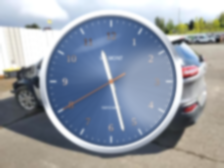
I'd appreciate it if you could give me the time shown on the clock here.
11:27:40
